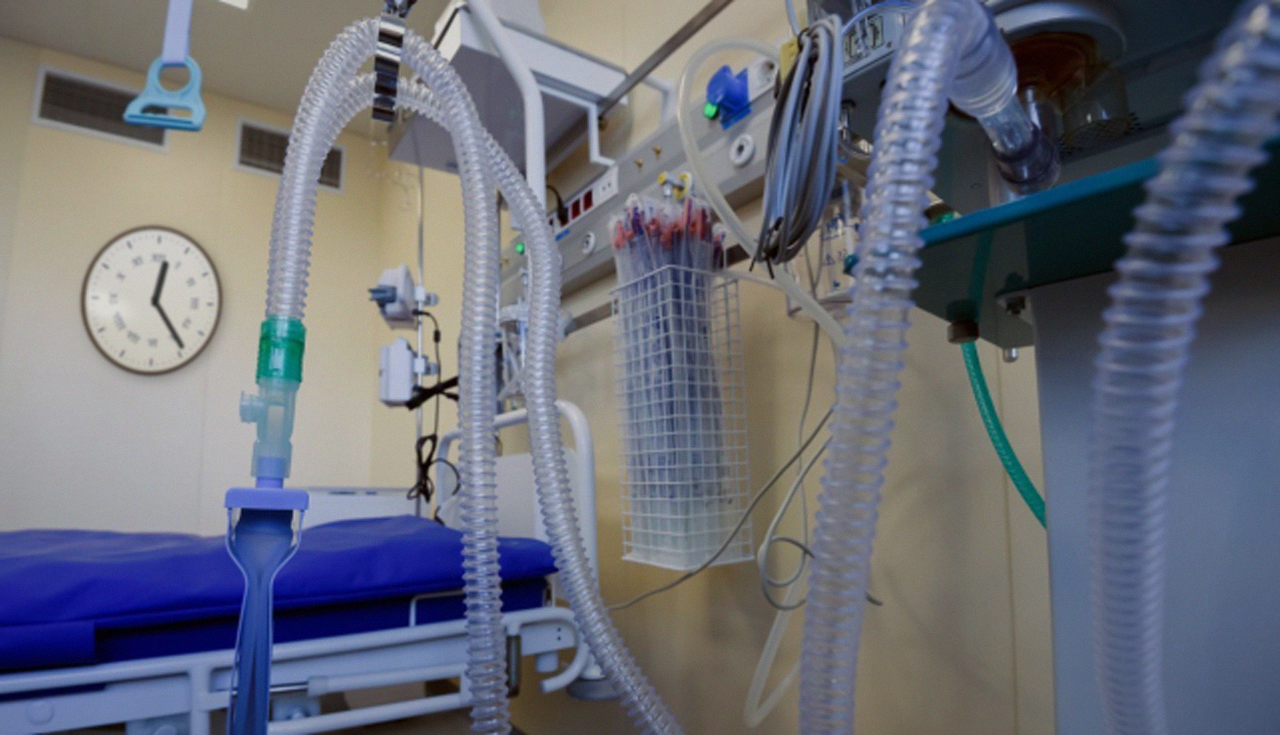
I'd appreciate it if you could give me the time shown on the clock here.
12:24
